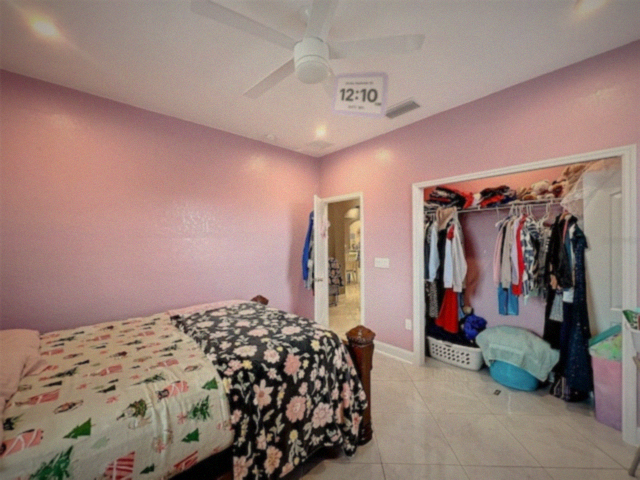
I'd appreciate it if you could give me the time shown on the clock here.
12:10
